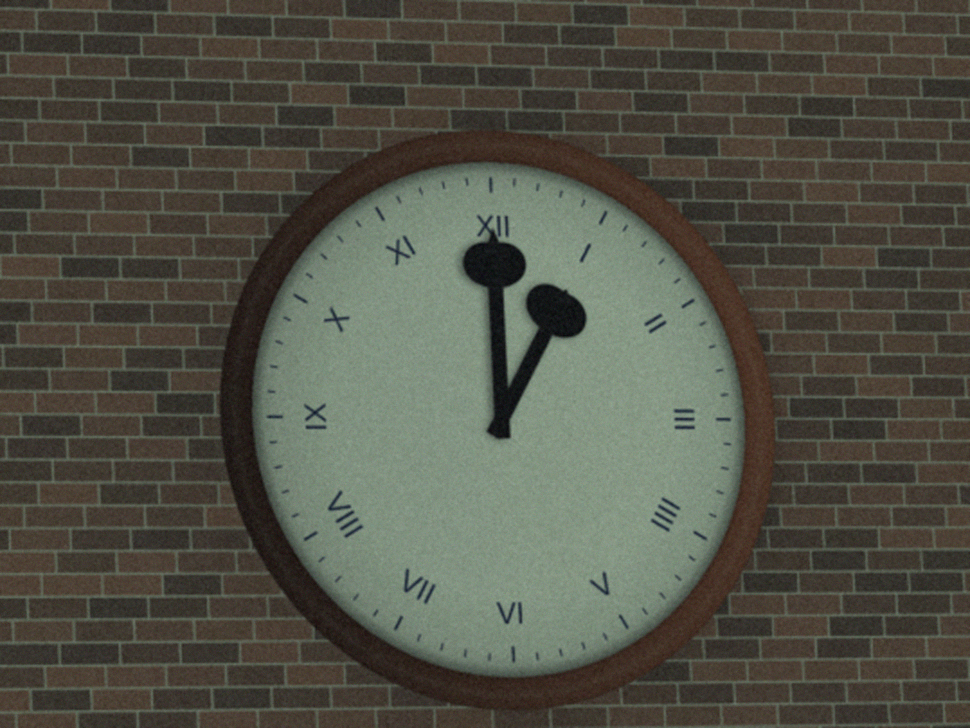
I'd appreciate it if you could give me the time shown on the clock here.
1:00
